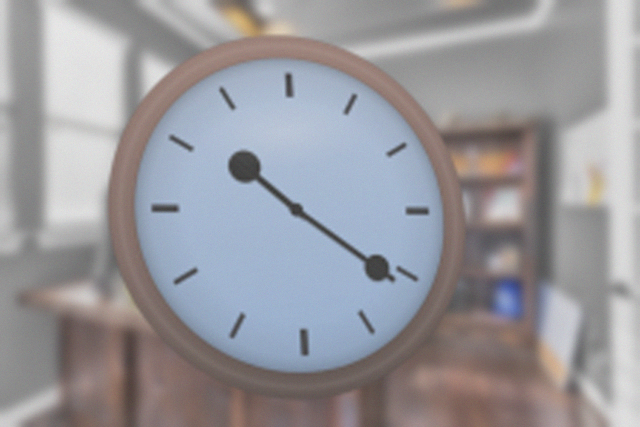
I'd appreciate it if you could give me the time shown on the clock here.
10:21
